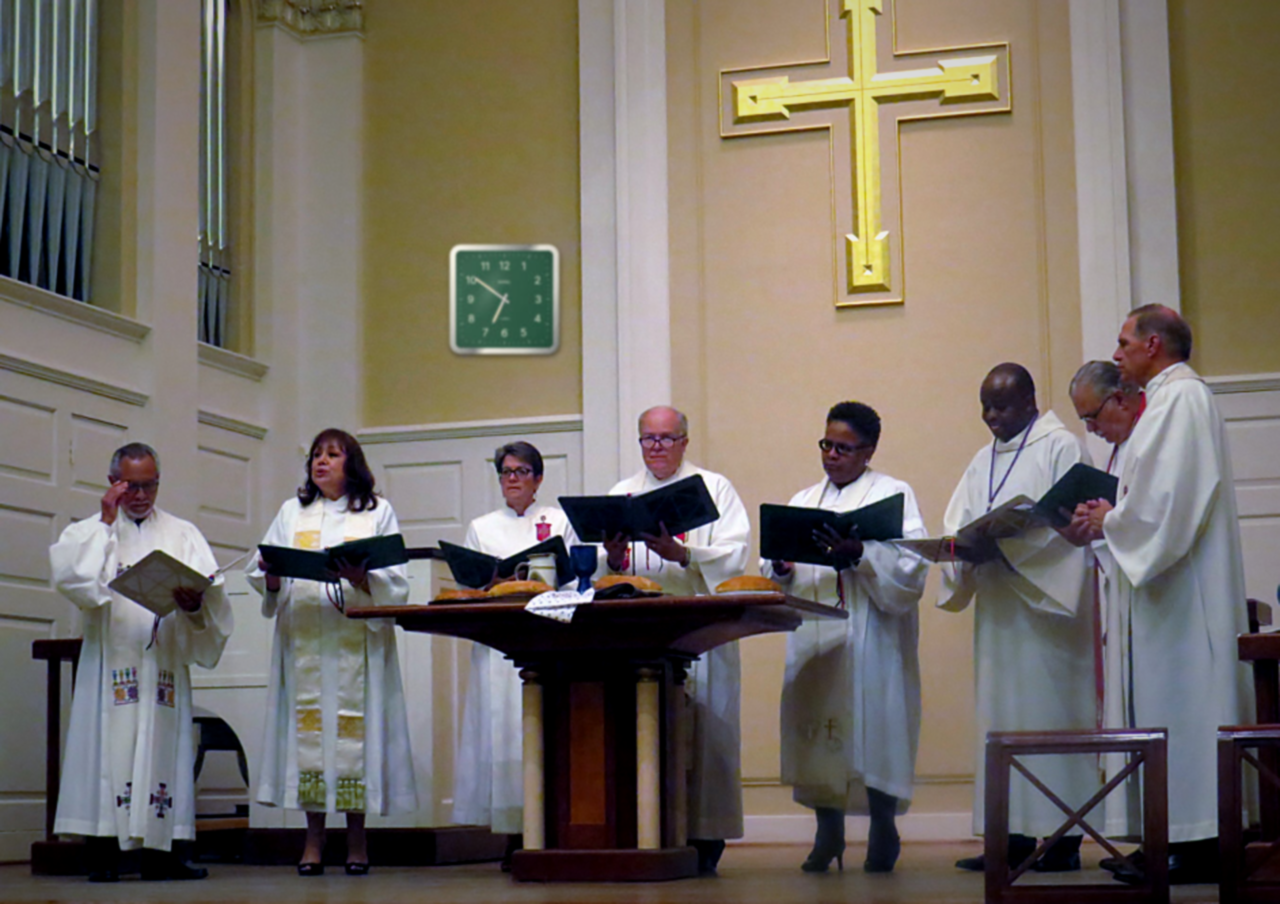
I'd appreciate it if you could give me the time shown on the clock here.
6:51
